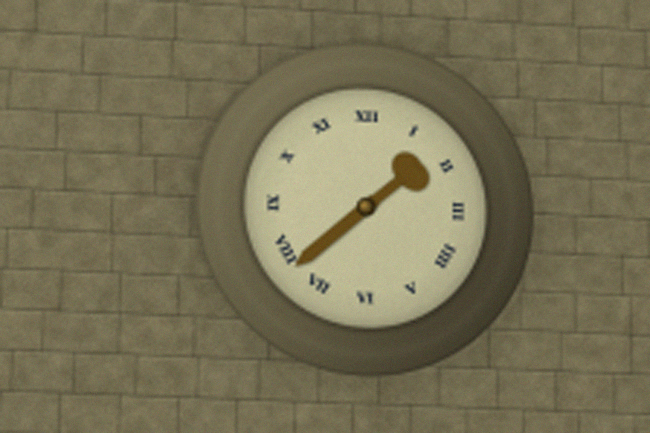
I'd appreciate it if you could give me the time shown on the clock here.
1:38
